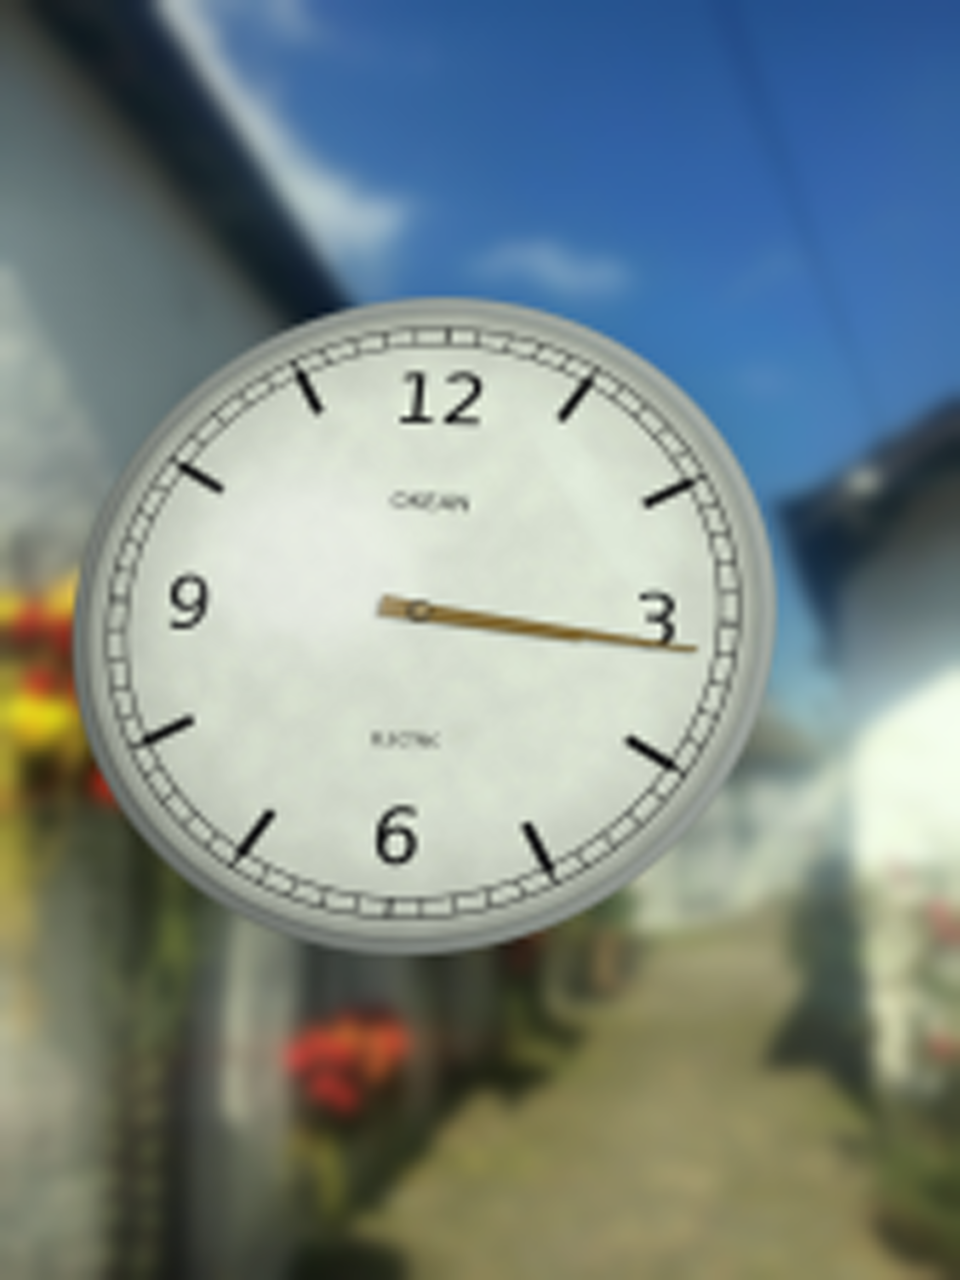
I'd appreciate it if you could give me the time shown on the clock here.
3:16
